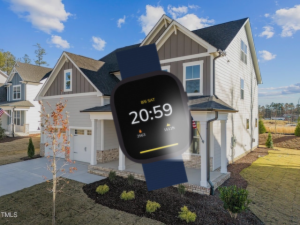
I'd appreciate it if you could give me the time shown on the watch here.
20:59
